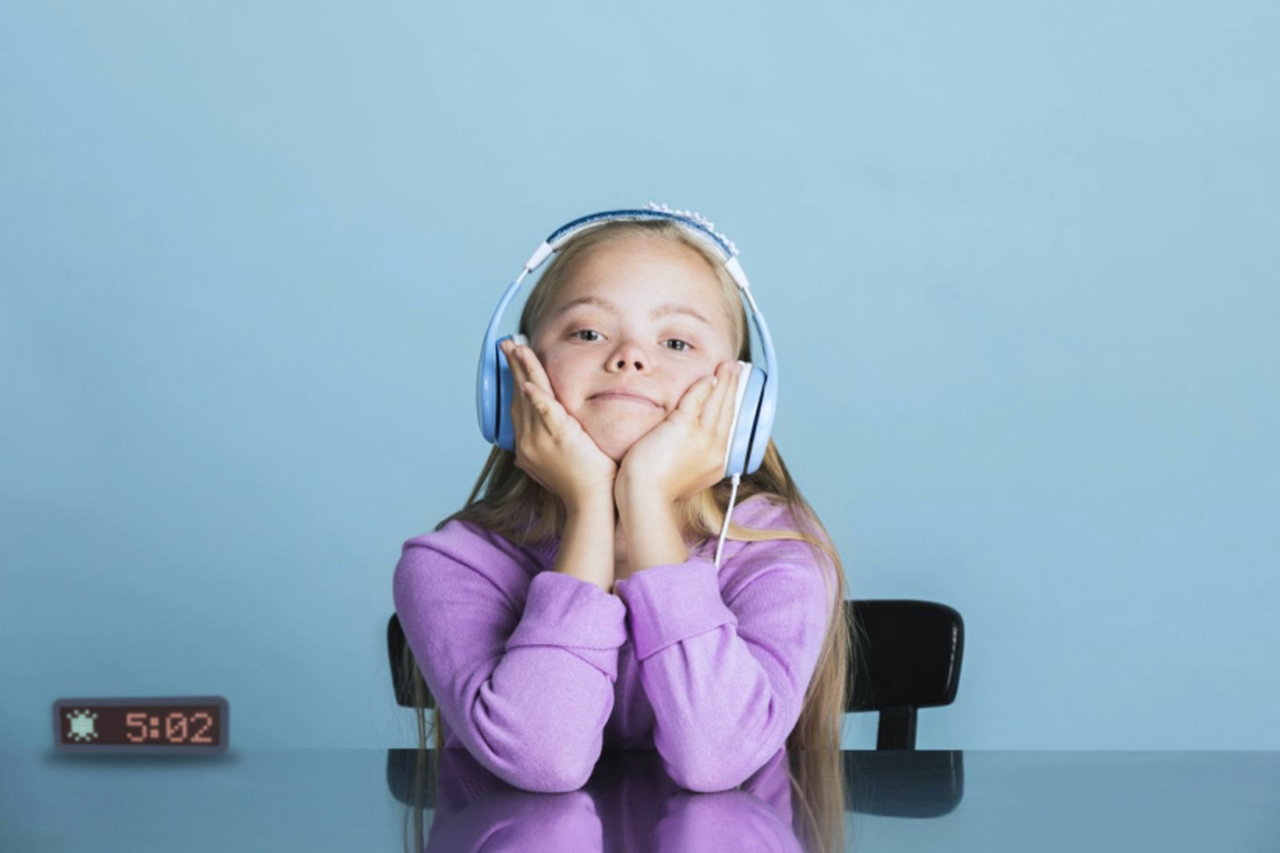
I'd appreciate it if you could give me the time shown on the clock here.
5:02
